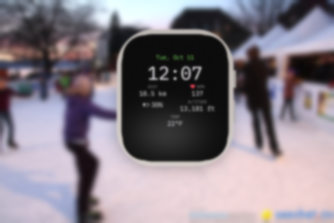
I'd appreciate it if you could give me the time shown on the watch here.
12:07
